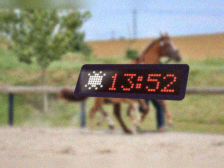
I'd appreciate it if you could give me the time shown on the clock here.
13:52
